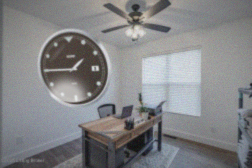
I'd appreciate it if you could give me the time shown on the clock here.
1:45
